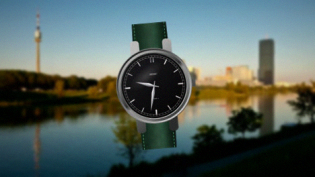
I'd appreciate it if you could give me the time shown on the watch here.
9:32
